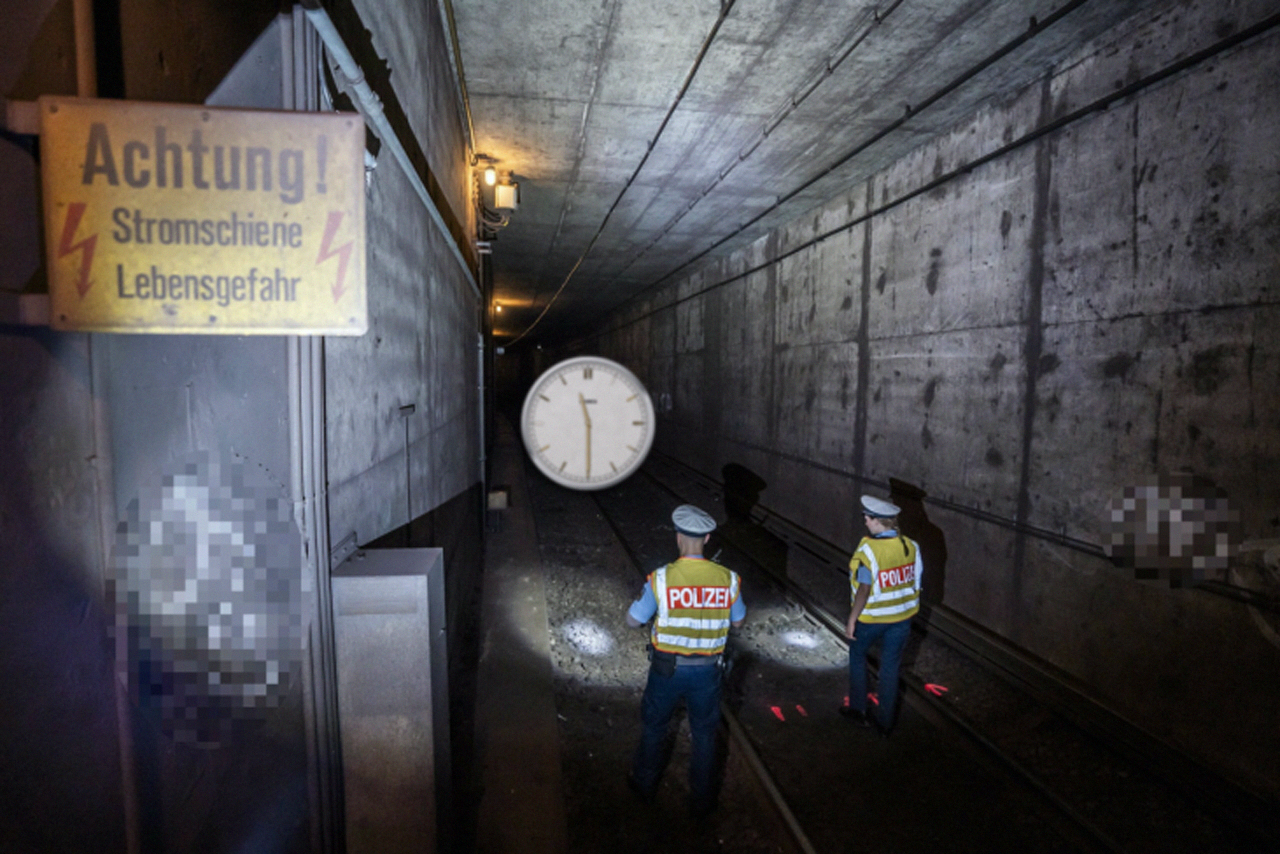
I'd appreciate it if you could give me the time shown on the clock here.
11:30
